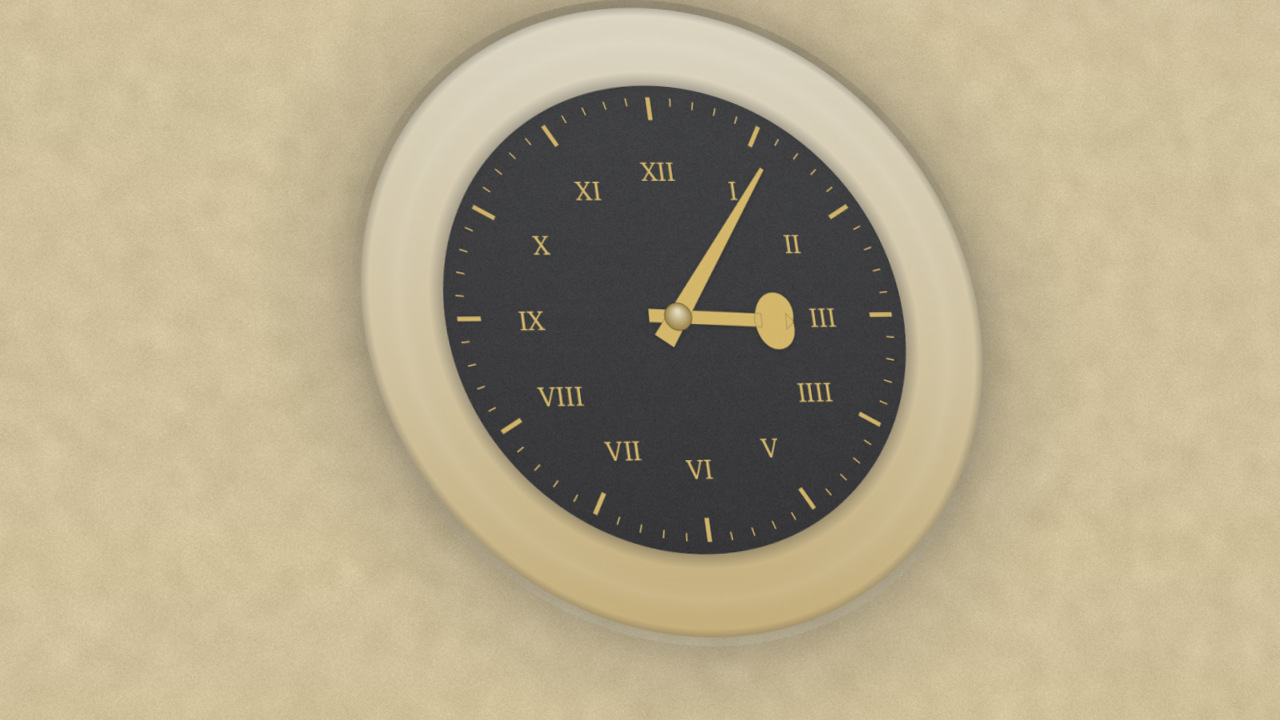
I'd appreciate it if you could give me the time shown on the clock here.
3:06
